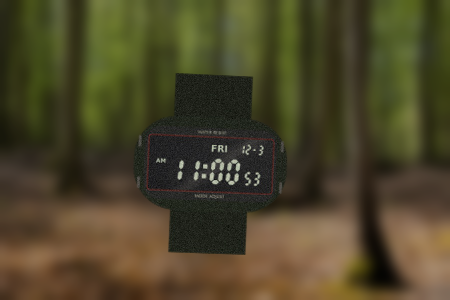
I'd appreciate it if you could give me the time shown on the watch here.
11:00:53
